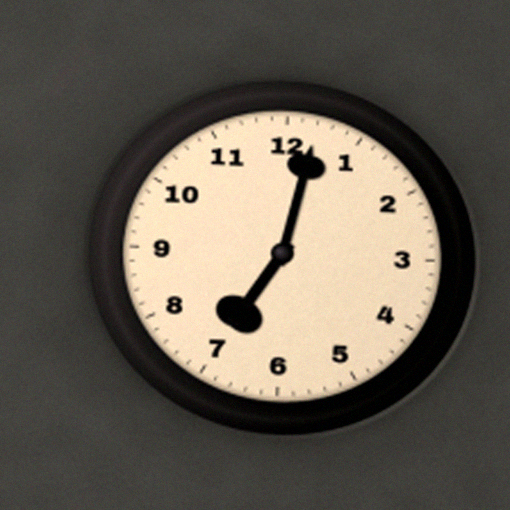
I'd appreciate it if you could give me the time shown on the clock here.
7:02
